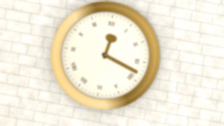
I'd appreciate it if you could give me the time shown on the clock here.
12:18
